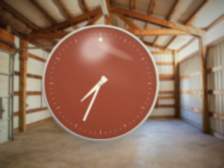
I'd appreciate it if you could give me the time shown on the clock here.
7:34
